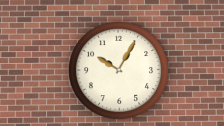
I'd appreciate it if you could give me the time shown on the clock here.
10:05
